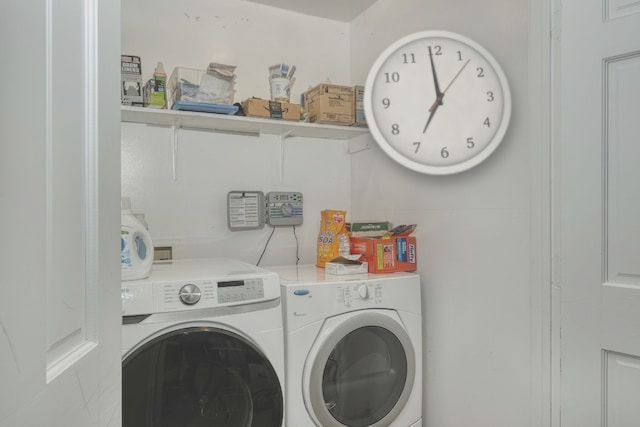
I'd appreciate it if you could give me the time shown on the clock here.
6:59:07
